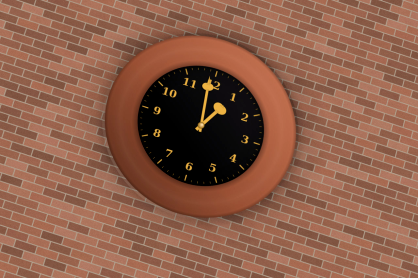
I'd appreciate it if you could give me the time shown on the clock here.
12:59
